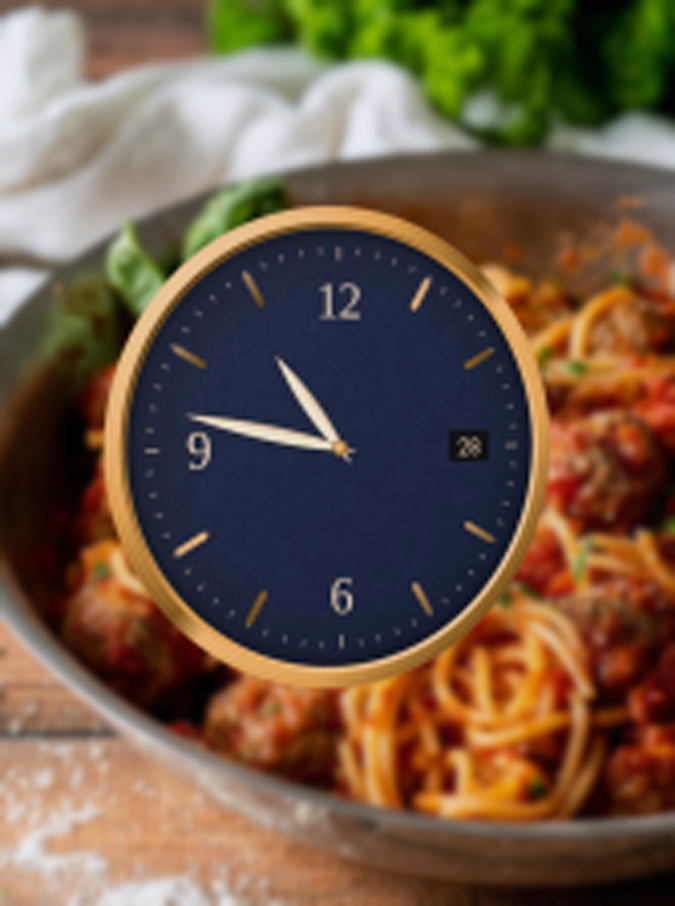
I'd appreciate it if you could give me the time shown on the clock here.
10:47
